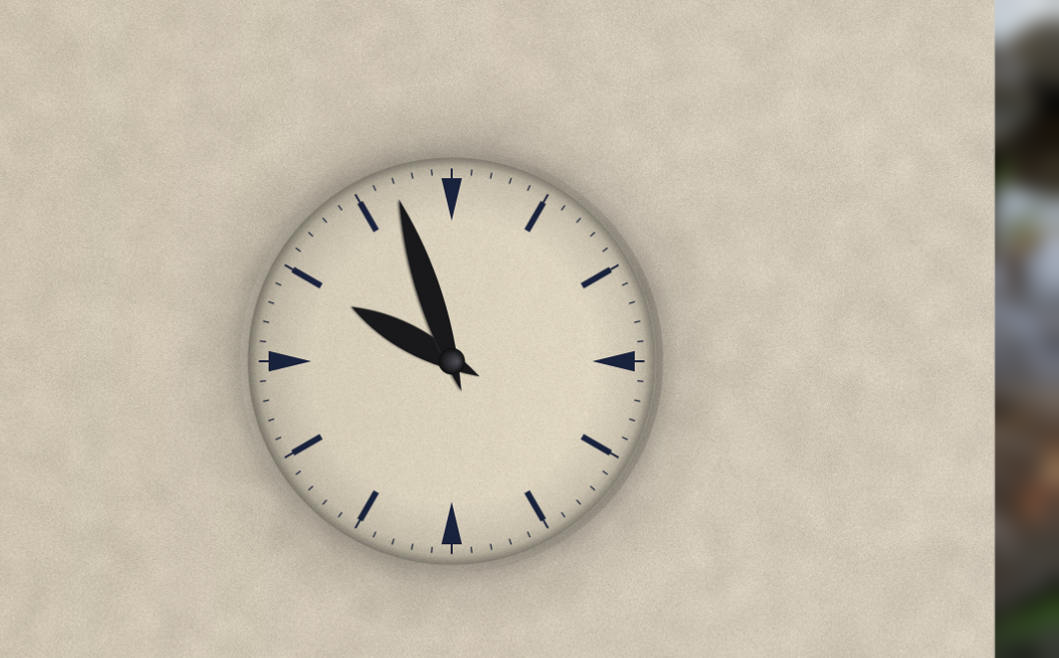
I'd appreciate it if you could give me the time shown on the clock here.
9:57
